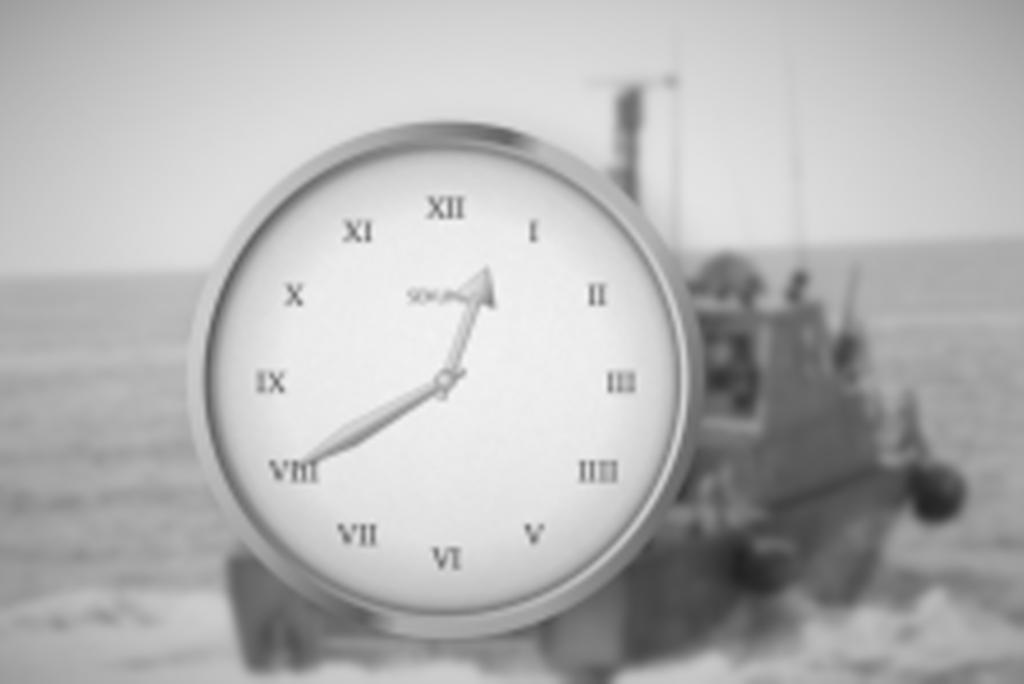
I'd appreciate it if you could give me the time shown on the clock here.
12:40
